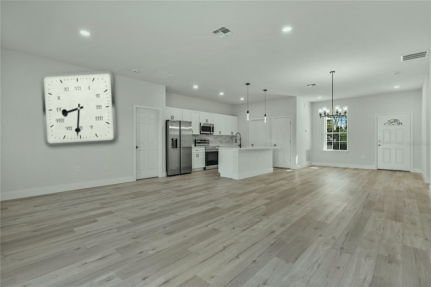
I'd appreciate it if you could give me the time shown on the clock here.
8:31
